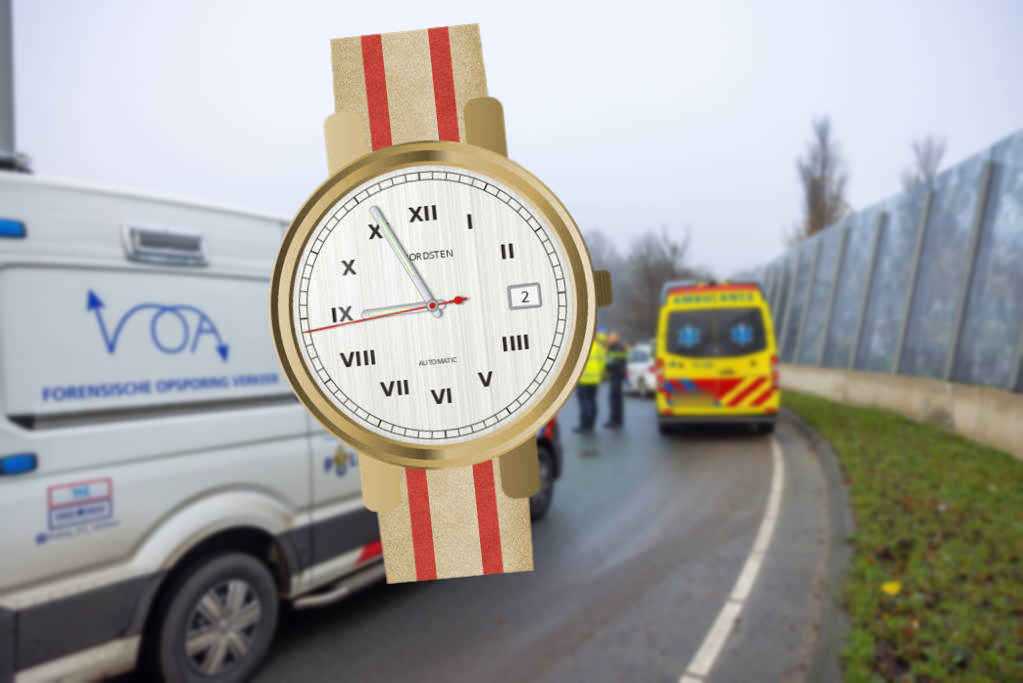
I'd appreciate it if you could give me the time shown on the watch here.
8:55:44
